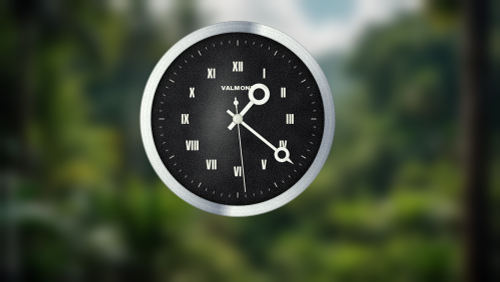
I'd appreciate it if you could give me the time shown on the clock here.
1:21:29
